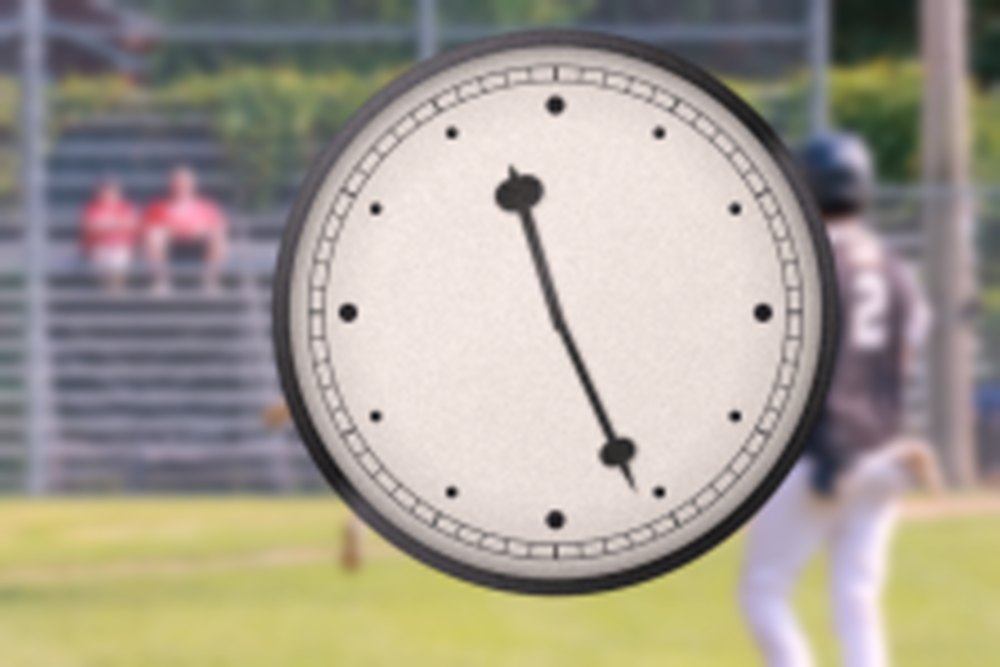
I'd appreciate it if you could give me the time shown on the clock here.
11:26
